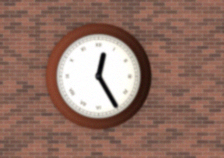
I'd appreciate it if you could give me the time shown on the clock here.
12:25
